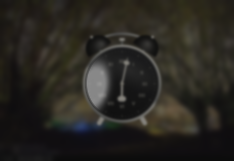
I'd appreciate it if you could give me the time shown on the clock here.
6:02
